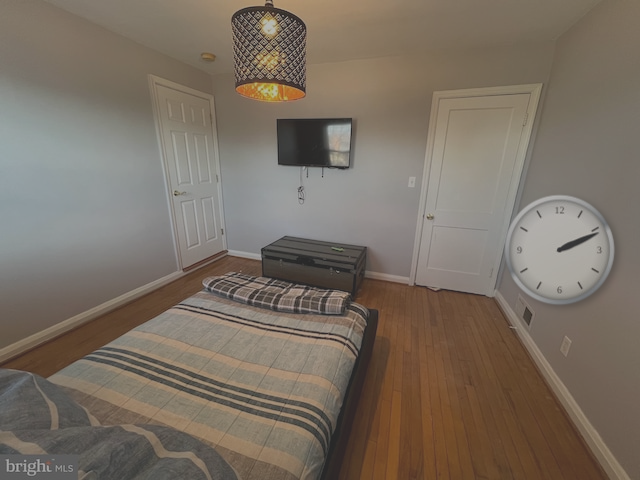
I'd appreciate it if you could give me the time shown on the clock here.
2:11
